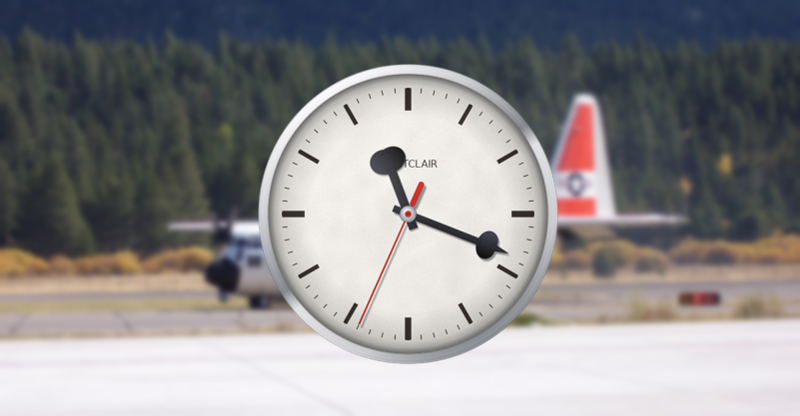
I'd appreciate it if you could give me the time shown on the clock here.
11:18:34
